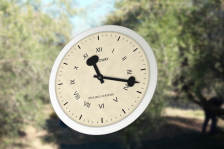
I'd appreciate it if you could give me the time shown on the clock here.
11:18
